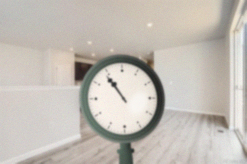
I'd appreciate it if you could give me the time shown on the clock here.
10:54
